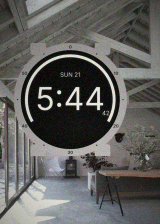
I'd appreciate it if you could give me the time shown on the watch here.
5:44
